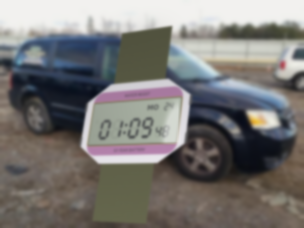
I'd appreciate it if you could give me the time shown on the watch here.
1:09
